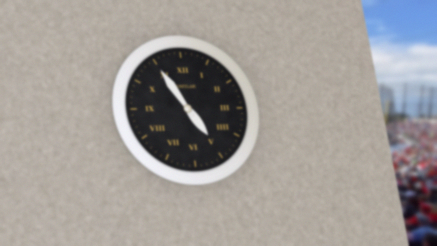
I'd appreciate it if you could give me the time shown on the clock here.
4:55
